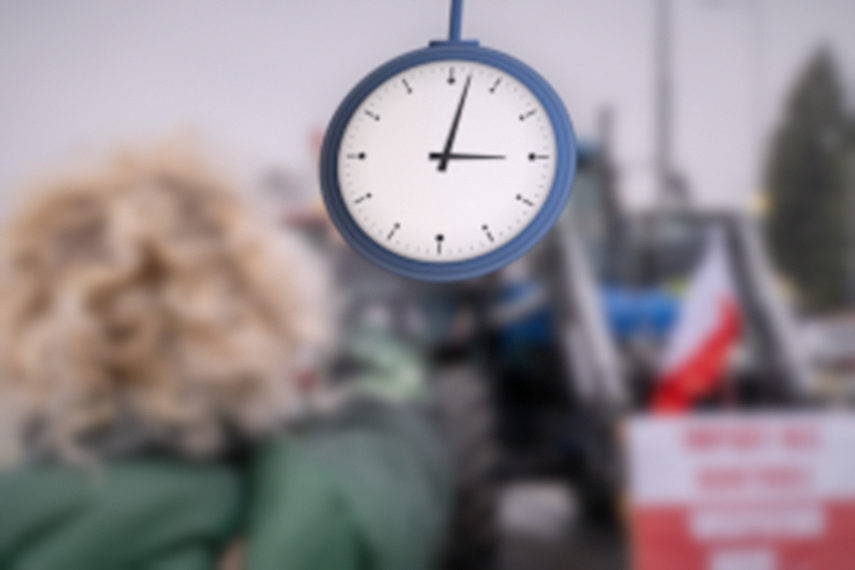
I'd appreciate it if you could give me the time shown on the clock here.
3:02
